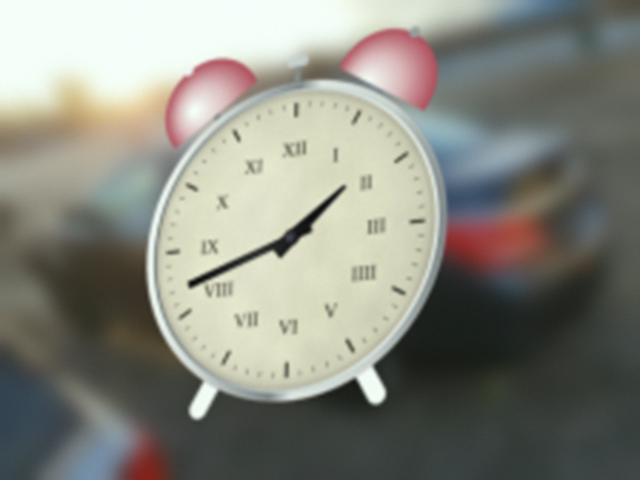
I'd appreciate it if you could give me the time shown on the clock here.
1:42
